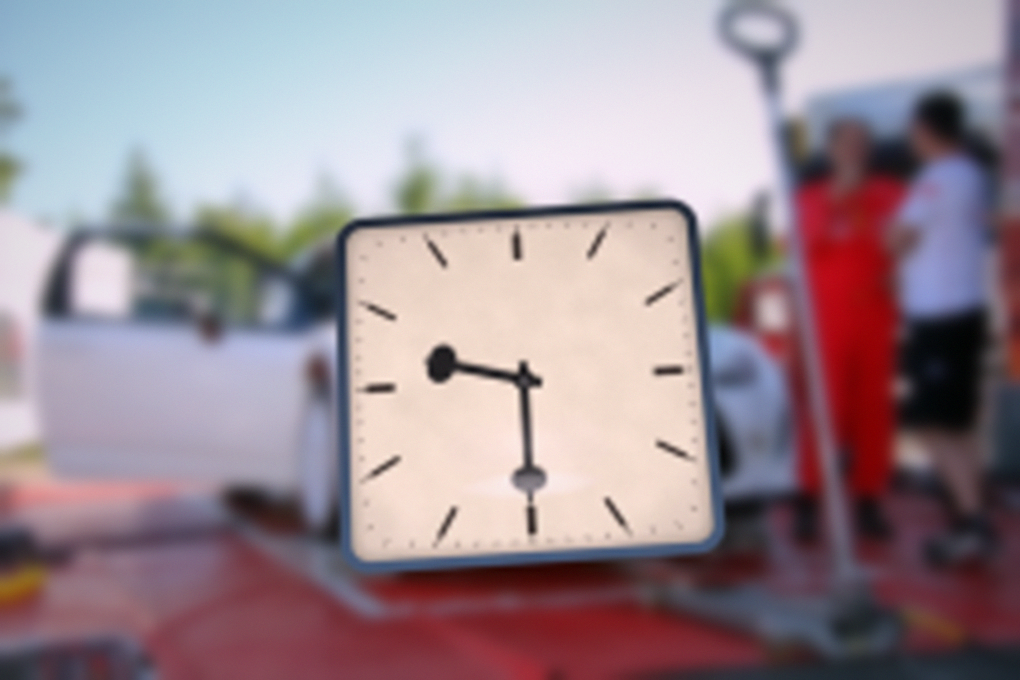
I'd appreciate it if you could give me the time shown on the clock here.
9:30
